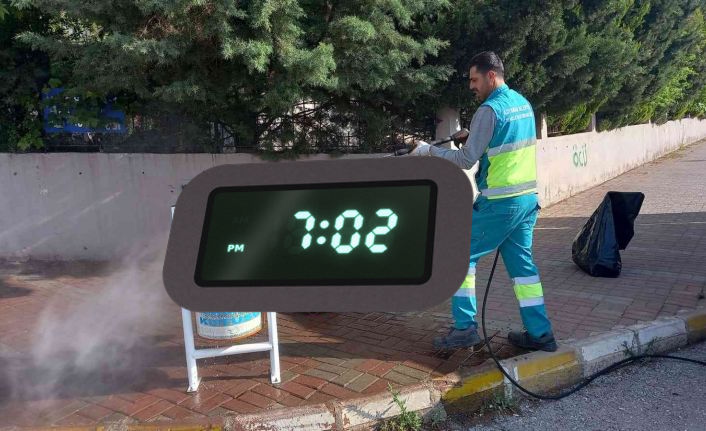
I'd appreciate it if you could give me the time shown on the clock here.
7:02
